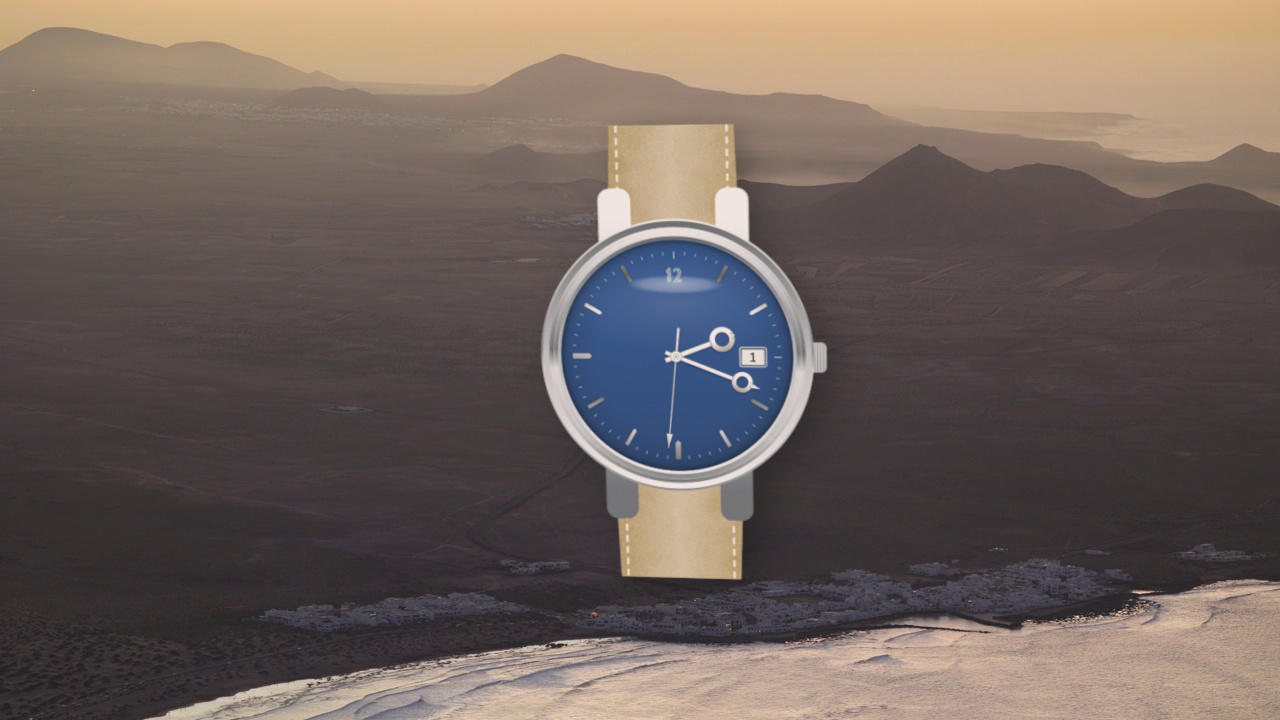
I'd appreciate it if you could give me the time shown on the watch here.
2:18:31
